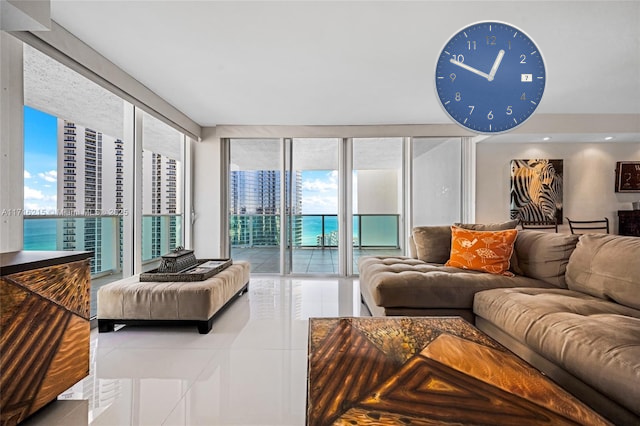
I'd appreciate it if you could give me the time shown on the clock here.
12:49
